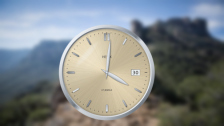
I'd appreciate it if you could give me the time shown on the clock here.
4:01
